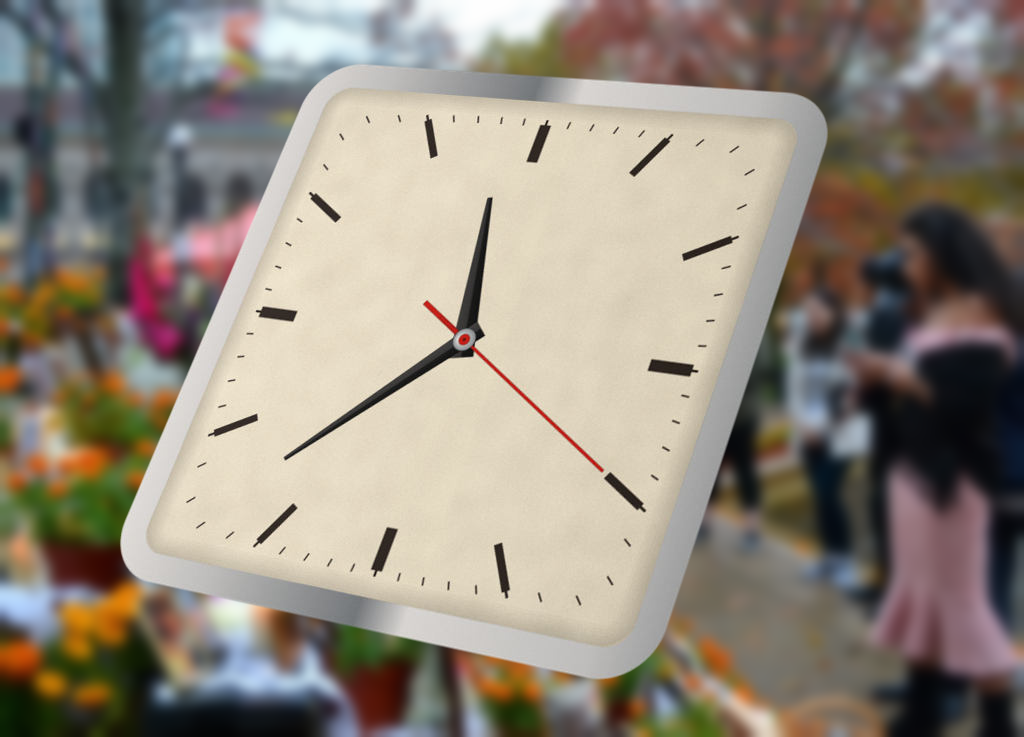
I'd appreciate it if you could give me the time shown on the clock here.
11:37:20
